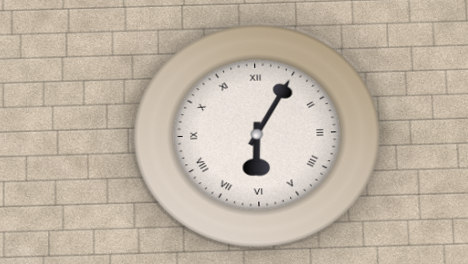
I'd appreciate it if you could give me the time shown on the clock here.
6:05
